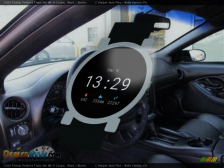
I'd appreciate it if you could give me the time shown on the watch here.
13:29
